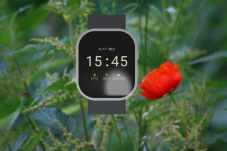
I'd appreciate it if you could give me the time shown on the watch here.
15:45
